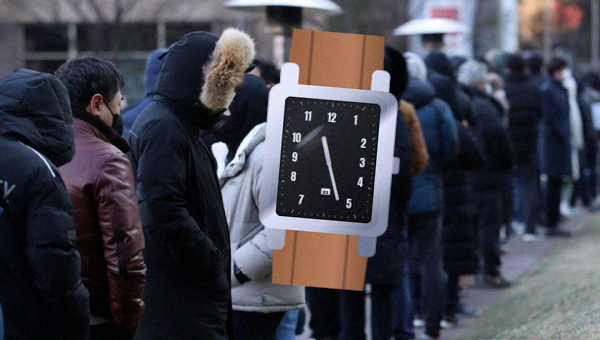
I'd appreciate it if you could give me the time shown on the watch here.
11:27
